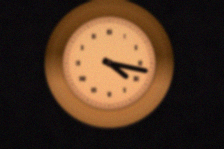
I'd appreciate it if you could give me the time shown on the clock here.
4:17
